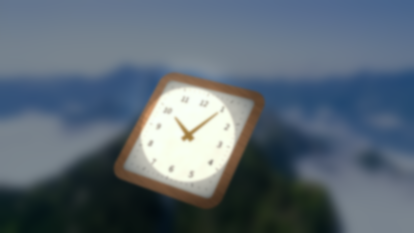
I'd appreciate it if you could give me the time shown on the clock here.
10:05
